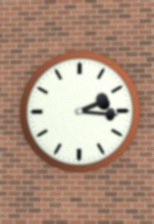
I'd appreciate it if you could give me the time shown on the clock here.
2:16
